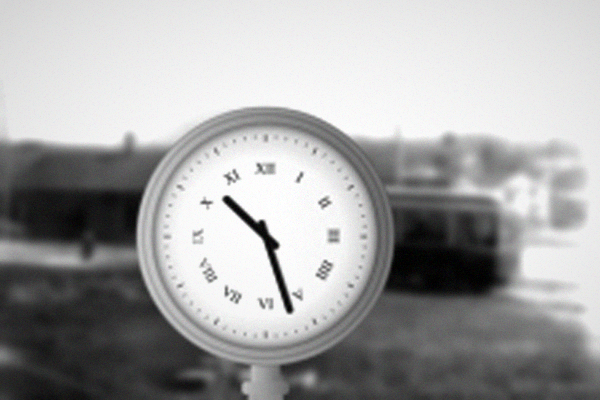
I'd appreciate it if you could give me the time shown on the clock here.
10:27
